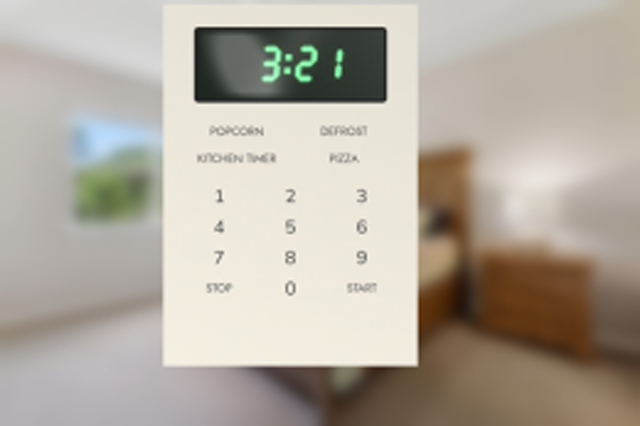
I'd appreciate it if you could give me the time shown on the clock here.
3:21
